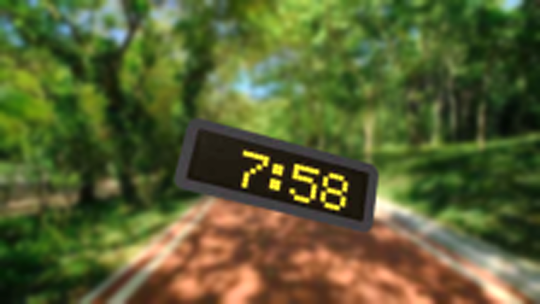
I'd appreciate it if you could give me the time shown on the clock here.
7:58
